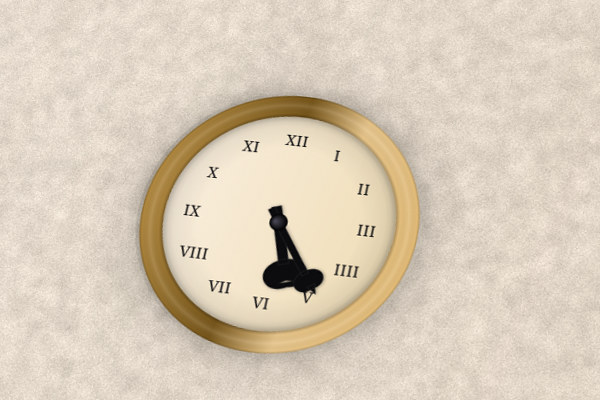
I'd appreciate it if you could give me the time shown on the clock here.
5:24
